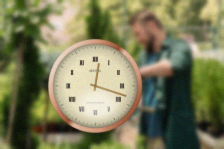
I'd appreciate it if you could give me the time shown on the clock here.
12:18
